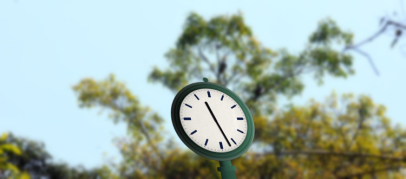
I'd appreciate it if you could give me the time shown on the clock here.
11:27
